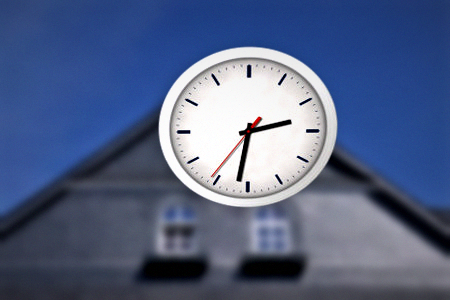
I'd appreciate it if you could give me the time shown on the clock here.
2:31:36
